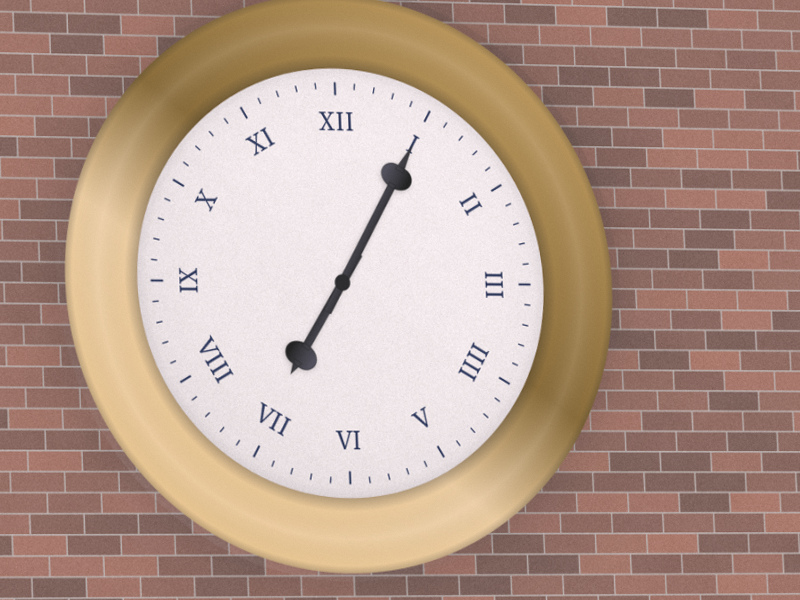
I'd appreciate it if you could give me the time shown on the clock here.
7:05
